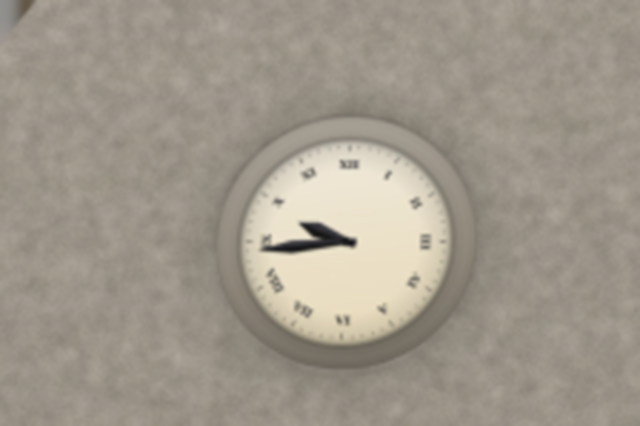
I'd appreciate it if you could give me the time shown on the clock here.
9:44
